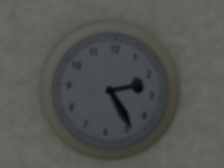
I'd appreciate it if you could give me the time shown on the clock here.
2:24
